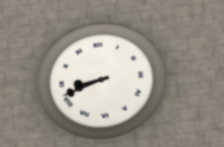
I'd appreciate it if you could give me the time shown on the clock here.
8:42
